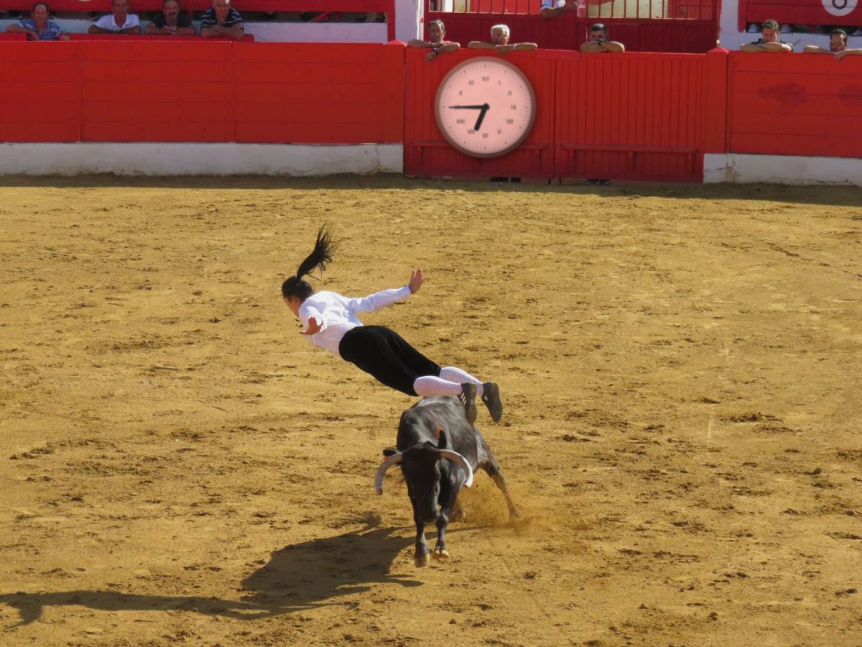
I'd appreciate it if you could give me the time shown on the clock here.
6:45
